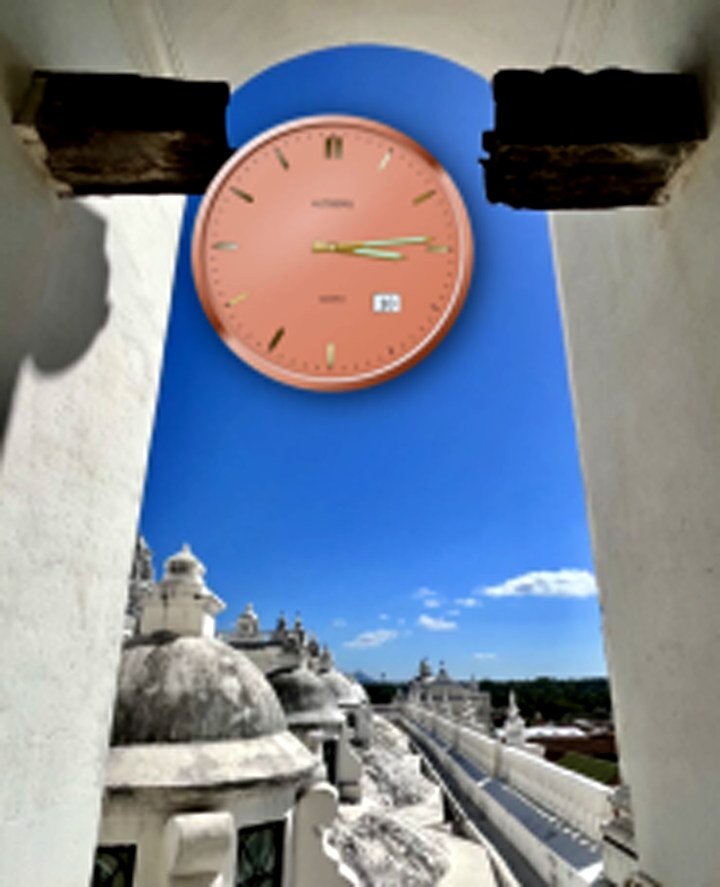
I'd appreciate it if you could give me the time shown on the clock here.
3:14
